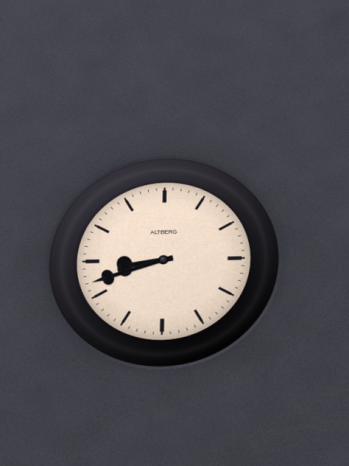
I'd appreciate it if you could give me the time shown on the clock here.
8:42
